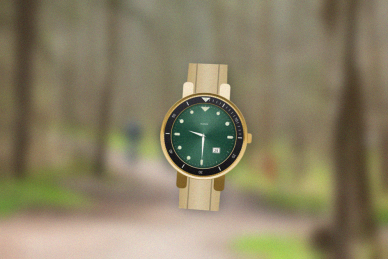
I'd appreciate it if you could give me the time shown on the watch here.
9:30
